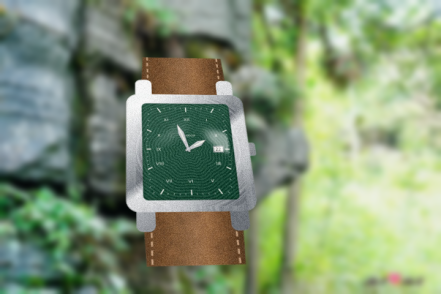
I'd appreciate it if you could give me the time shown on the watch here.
1:57
